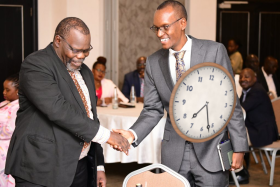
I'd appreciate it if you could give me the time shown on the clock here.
7:27
